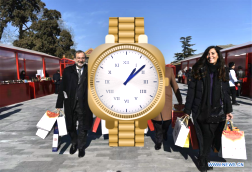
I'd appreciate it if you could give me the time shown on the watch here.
1:08
